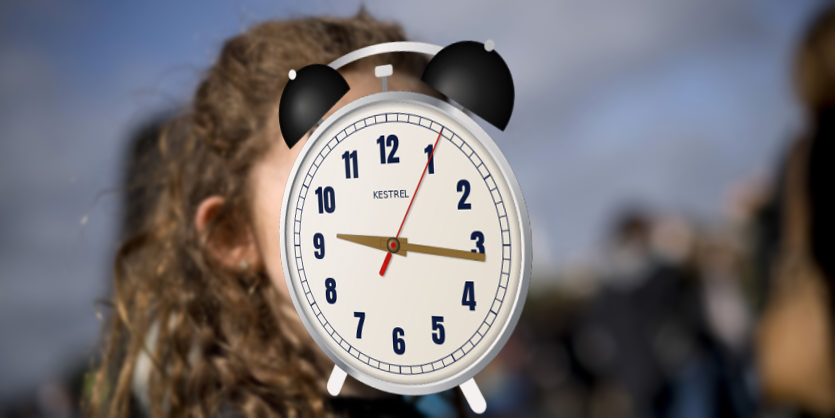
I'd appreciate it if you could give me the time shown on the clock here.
9:16:05
